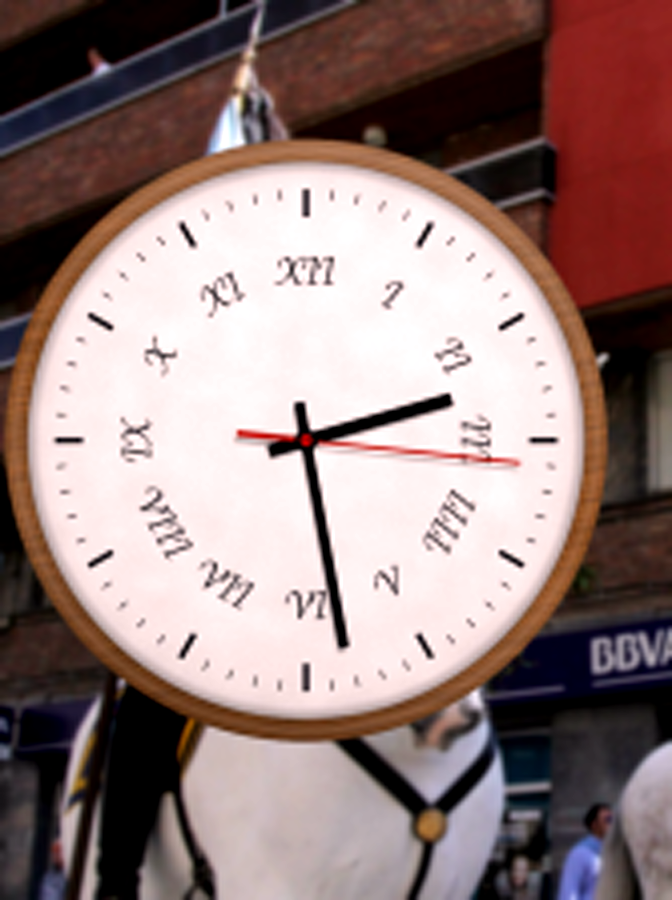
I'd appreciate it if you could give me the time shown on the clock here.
2:28:16
